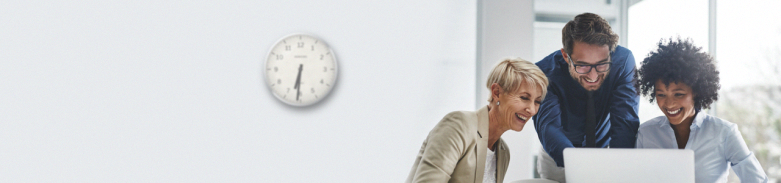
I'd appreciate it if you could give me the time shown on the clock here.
6:31
